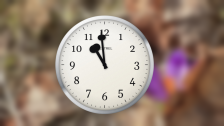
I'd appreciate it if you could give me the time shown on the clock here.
10:59
